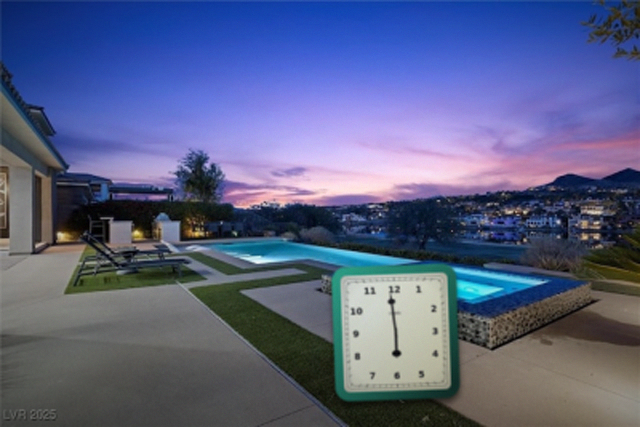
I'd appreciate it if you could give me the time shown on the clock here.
5:59
